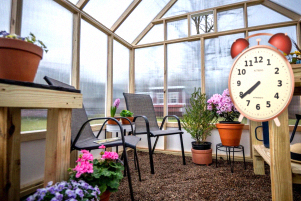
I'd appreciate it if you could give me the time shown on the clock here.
7:39
